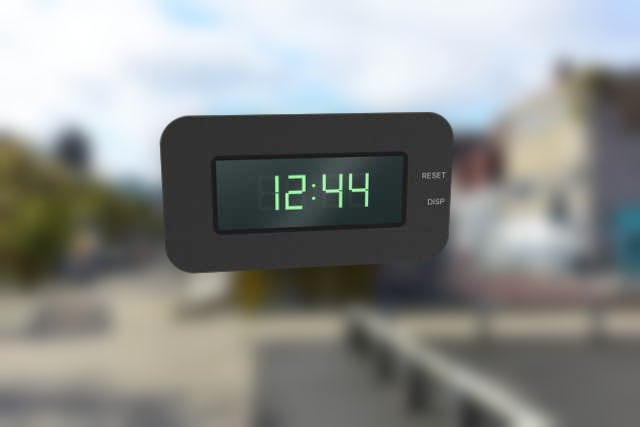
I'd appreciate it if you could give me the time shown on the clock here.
12:44
